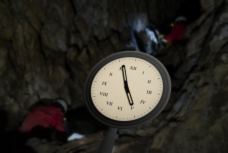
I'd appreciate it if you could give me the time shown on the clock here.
4:56
